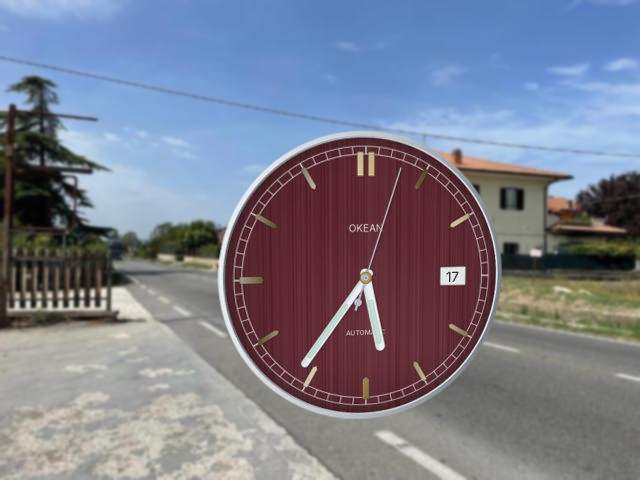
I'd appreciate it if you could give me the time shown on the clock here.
5:36:03
